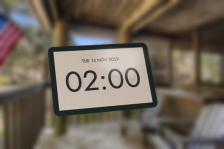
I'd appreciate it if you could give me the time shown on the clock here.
2:00
